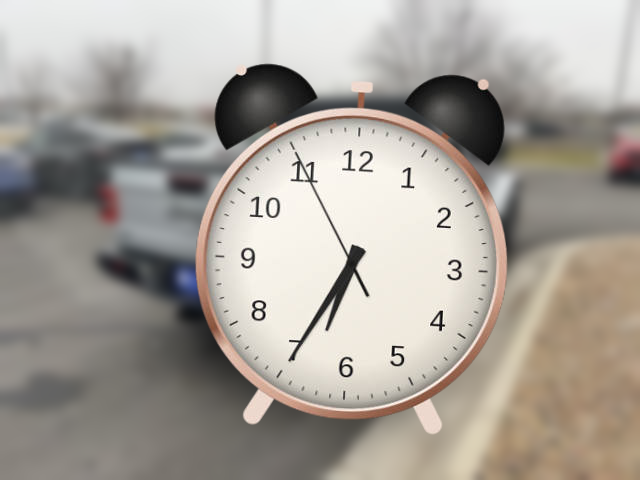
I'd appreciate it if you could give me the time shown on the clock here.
6:34:55
